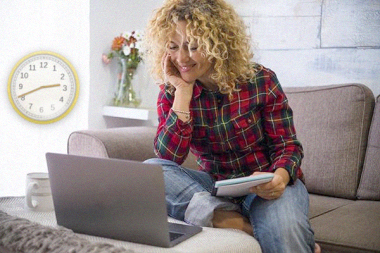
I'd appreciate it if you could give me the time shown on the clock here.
2:41
